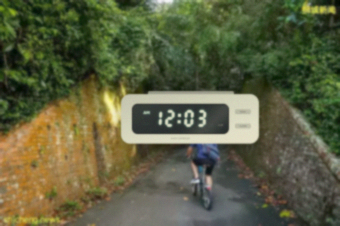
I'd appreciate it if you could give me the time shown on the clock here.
12:03
